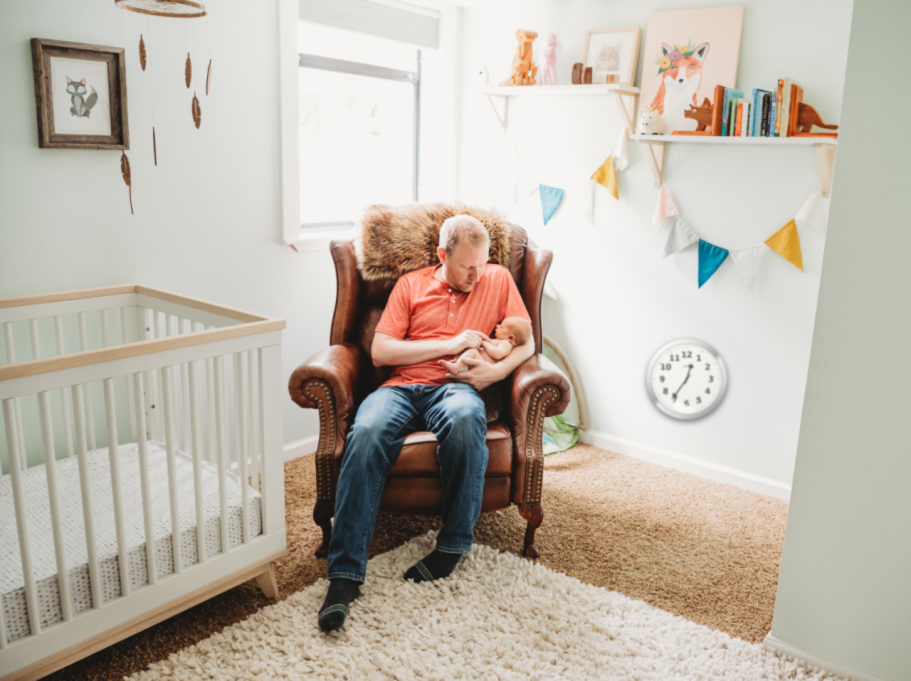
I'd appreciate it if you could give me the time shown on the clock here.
12:36
